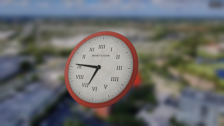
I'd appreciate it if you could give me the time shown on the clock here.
6:46
